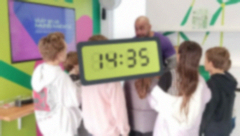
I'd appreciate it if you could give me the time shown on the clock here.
14:35
